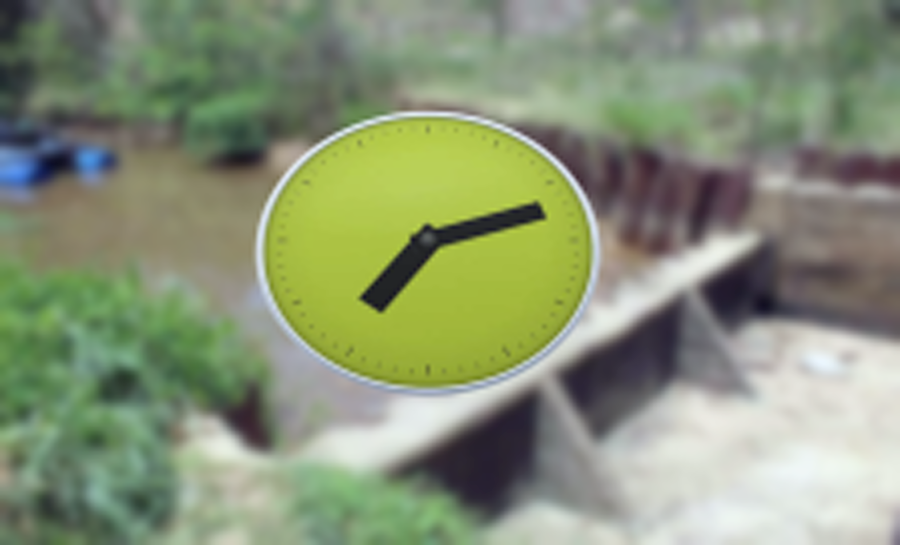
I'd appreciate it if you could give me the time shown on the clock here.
7:12
